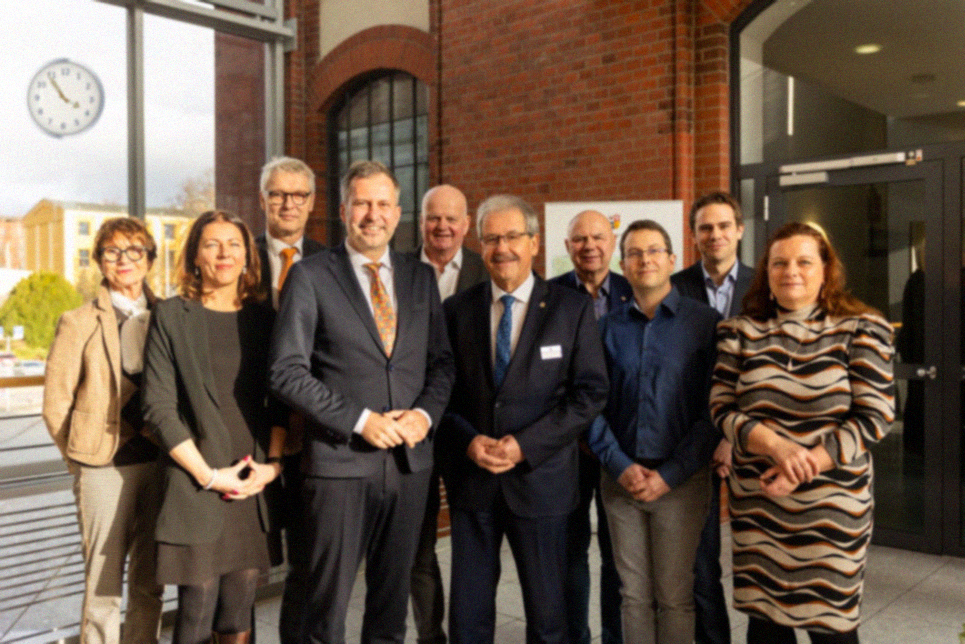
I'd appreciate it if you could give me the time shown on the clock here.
3:54
